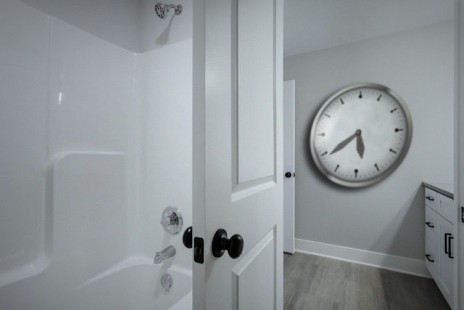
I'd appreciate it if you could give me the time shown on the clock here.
5:39
